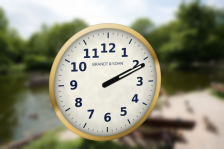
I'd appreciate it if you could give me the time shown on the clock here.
2:11
